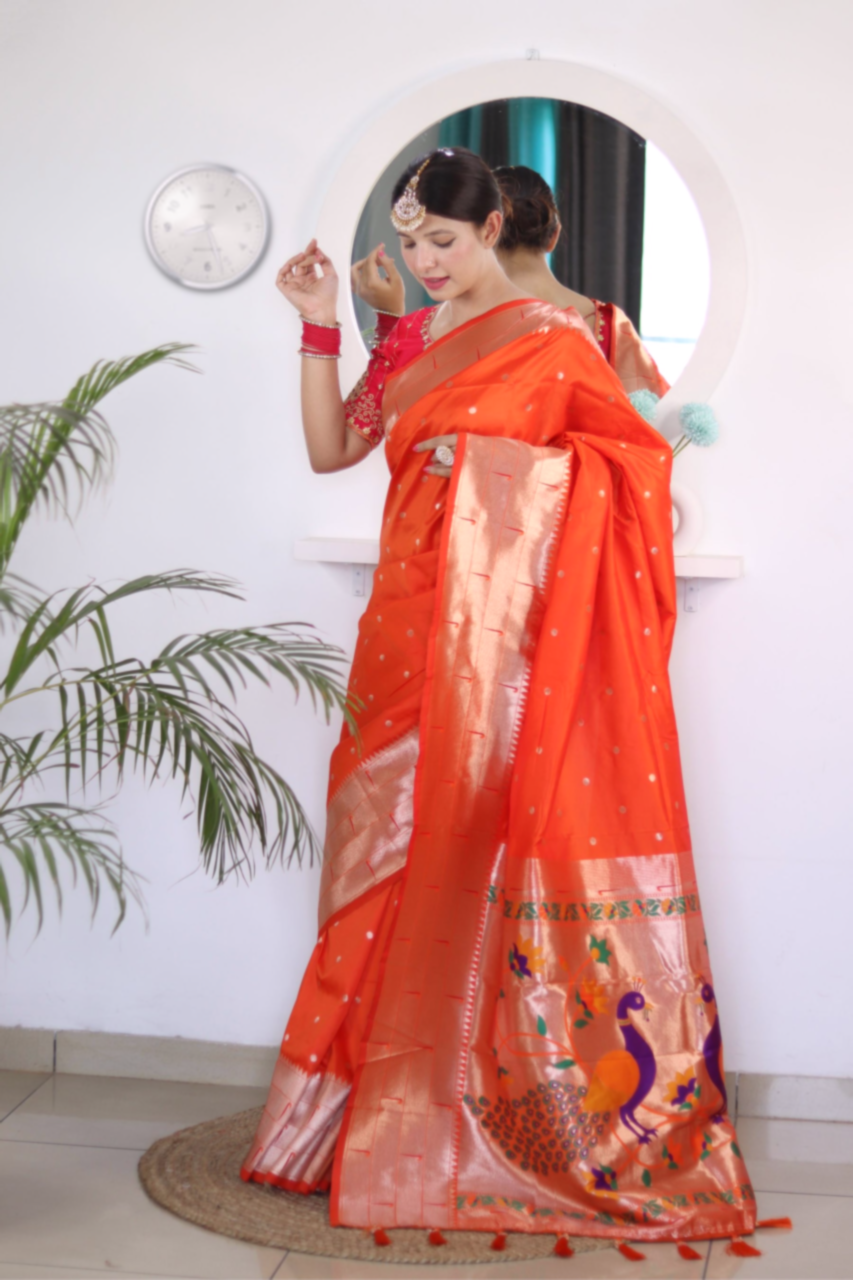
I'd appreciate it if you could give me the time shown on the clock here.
8:27
